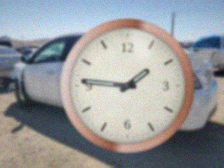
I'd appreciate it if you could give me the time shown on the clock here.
1:46
